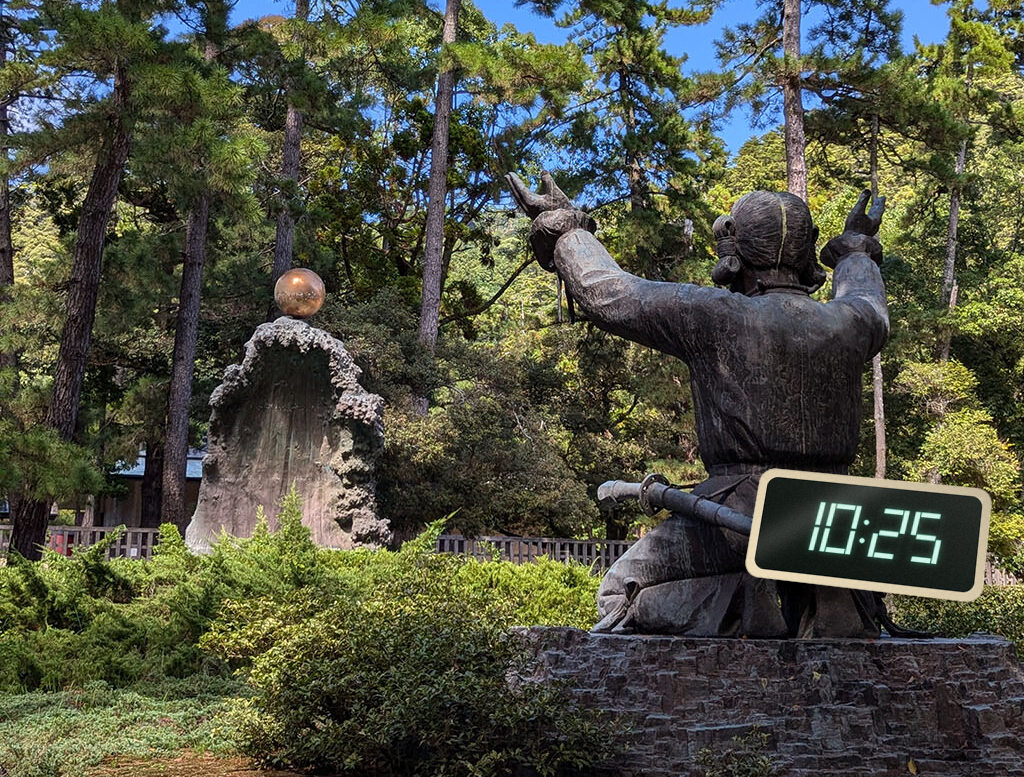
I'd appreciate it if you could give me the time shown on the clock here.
10:25
